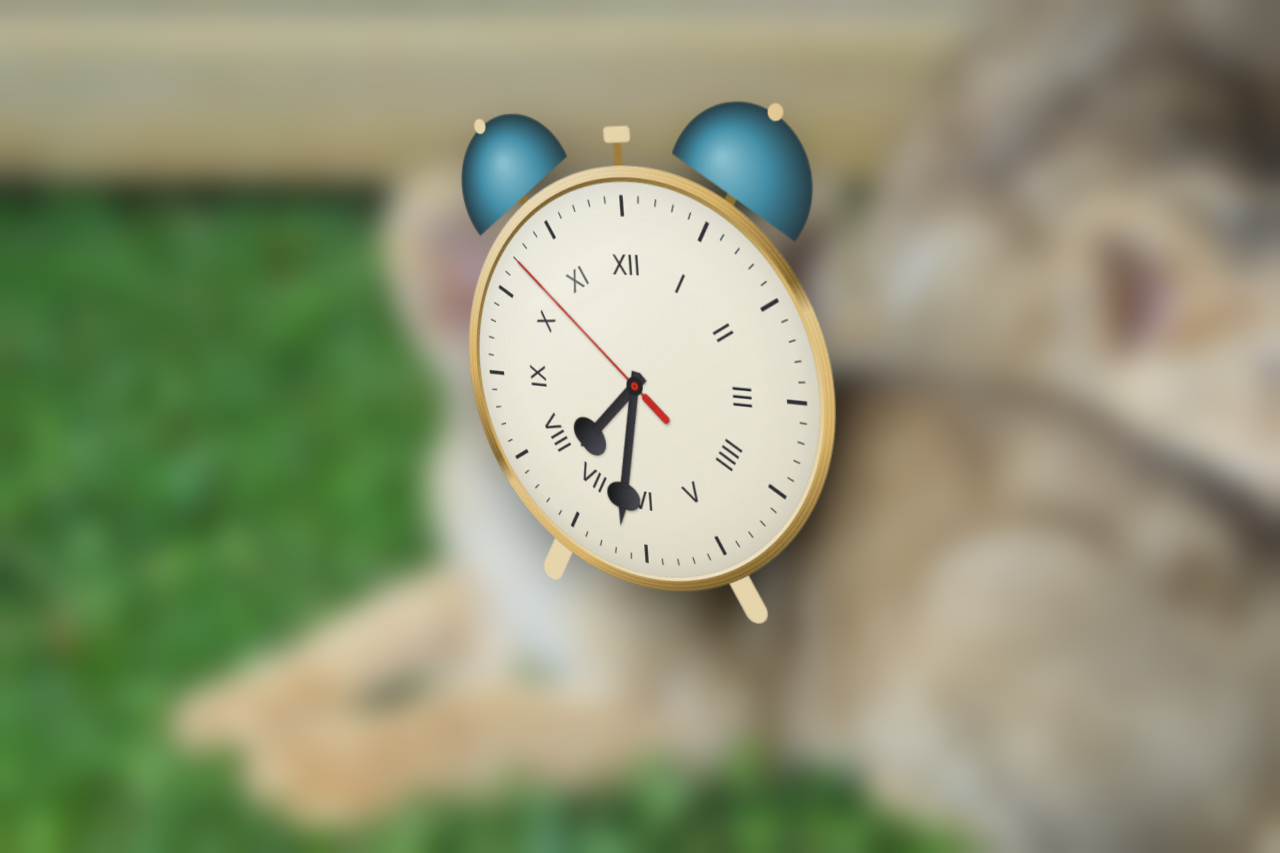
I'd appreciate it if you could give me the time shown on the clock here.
7:31:52
